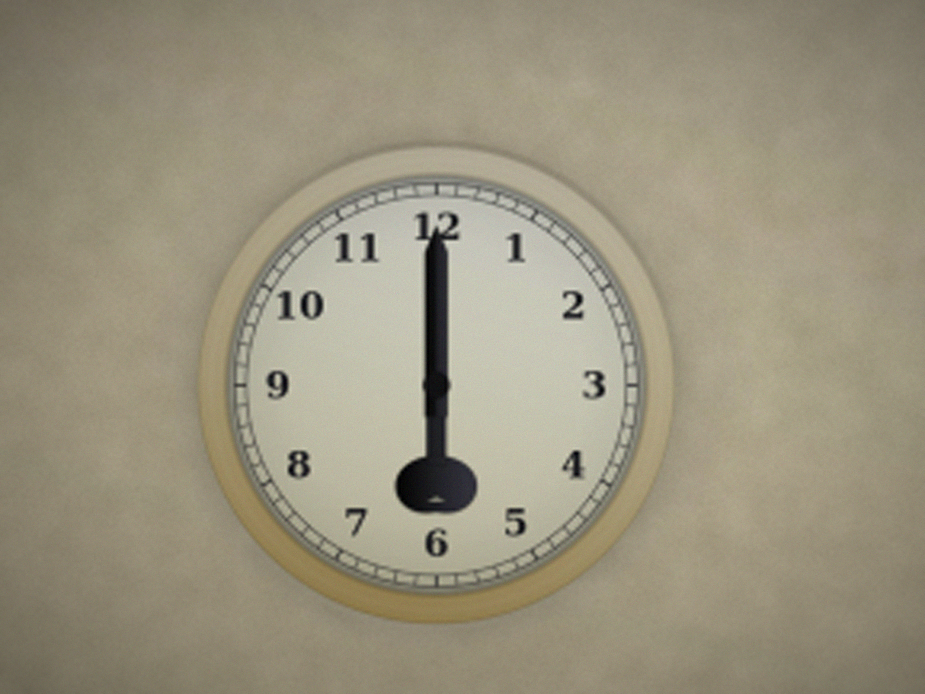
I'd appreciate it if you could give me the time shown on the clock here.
6:00
